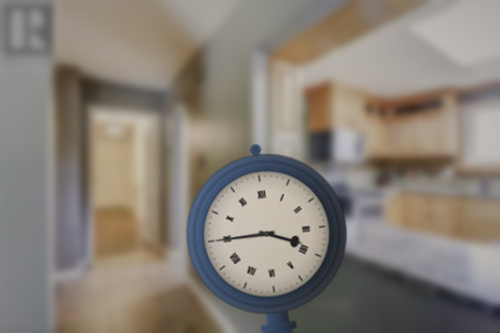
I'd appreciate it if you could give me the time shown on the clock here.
3:45
